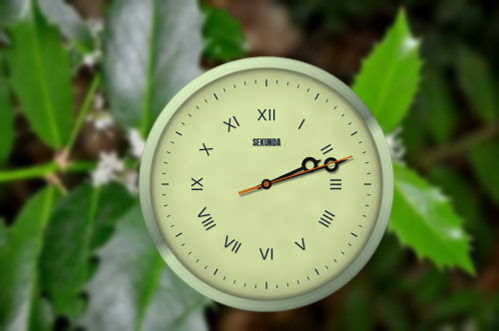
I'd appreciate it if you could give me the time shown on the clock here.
2:12:12
